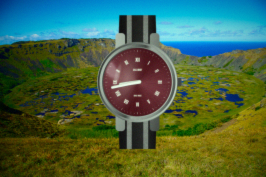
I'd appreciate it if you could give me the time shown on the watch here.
8:43
